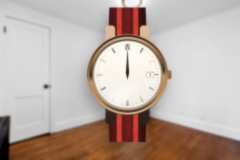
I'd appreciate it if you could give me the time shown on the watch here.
12:00
